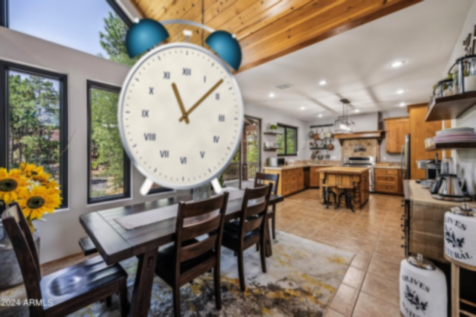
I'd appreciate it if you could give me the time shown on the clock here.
11:08
